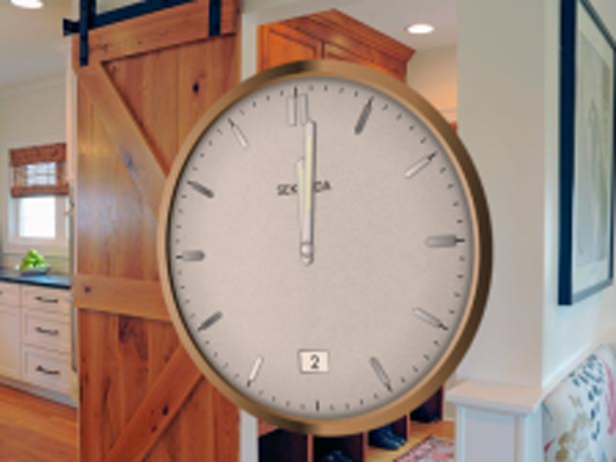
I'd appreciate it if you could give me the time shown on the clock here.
12:01
